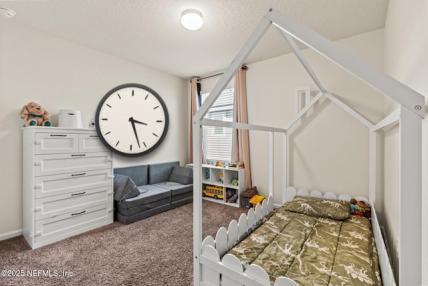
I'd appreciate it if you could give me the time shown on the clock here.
3:27
